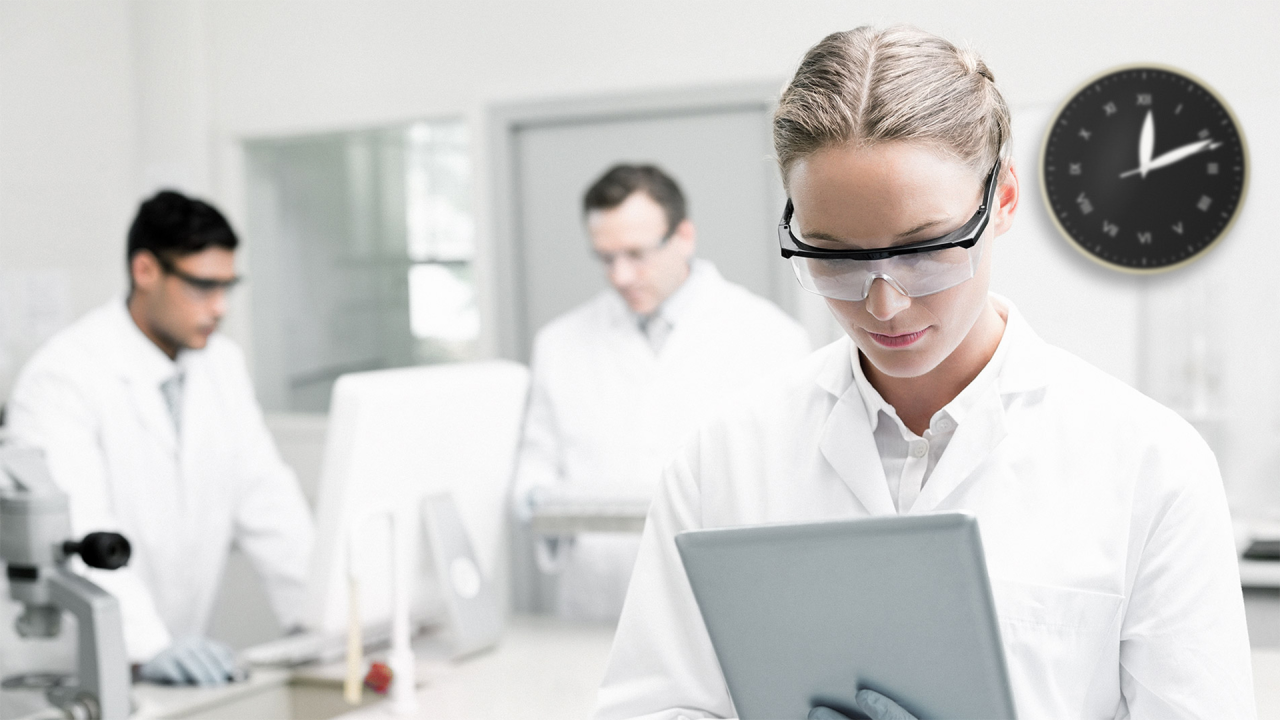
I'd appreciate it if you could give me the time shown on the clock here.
12:11:12
